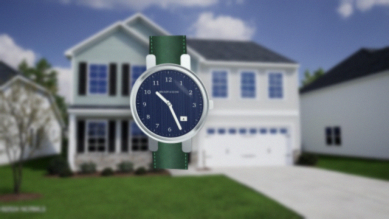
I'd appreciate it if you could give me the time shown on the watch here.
10:26
